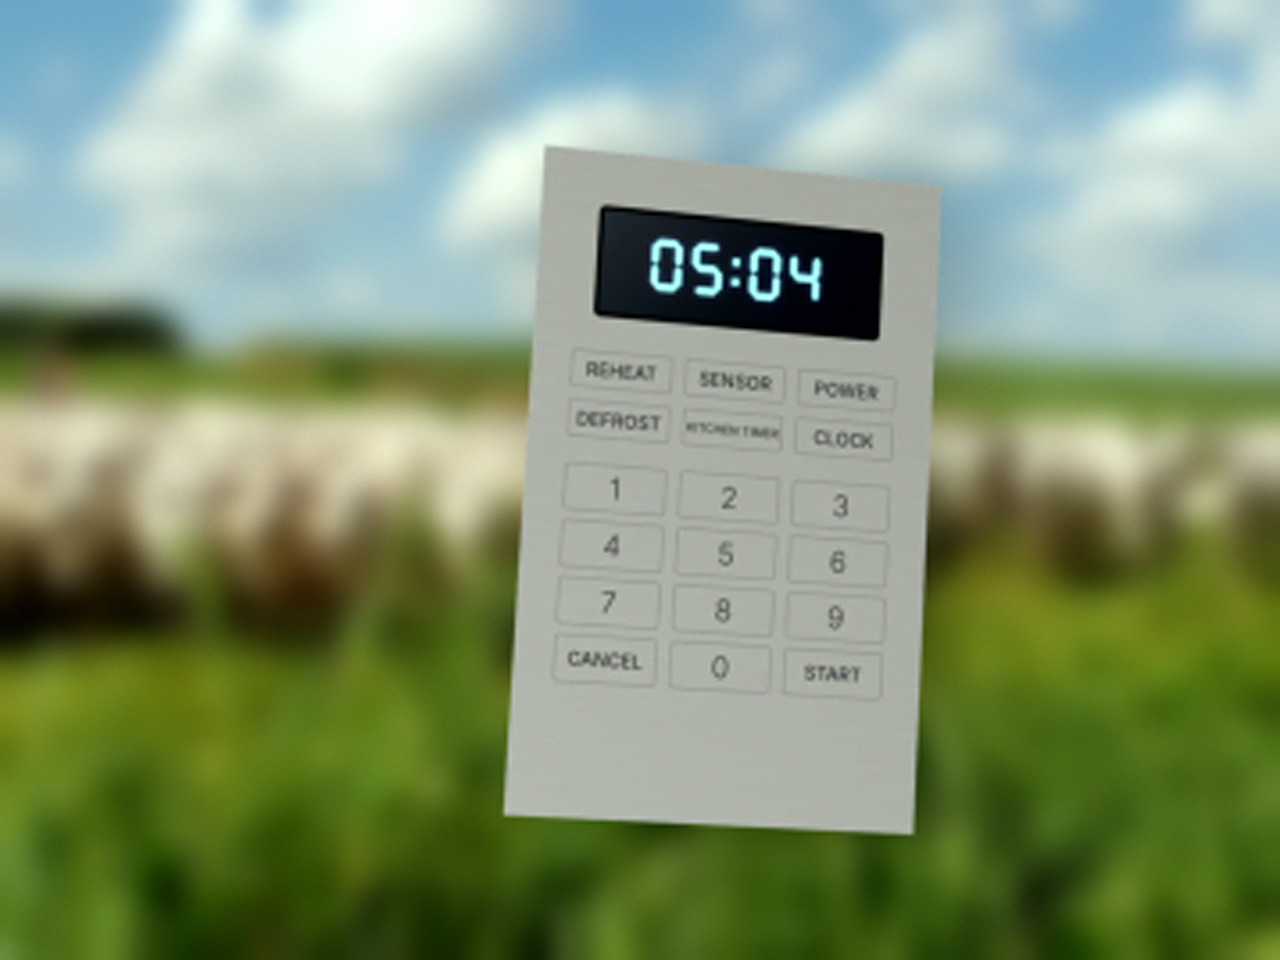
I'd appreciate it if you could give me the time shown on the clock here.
5:04
